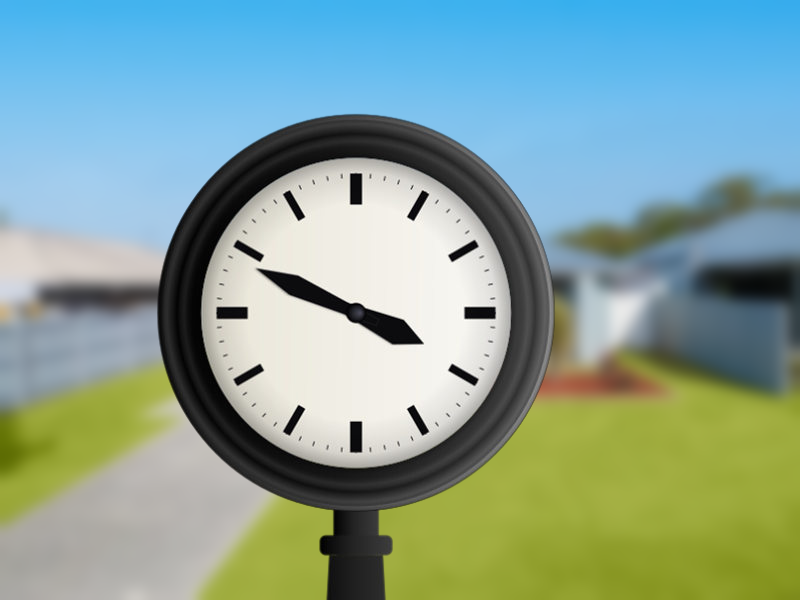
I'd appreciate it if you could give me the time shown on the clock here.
3:49
